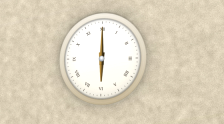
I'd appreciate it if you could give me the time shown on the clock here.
6:00
